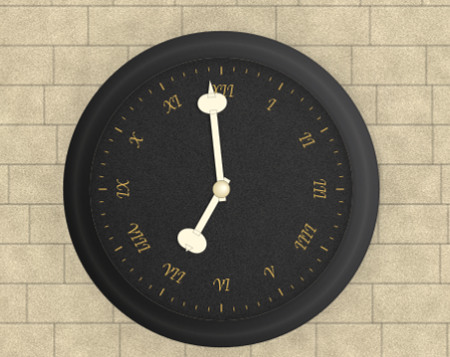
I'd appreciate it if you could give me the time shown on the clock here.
6:59
